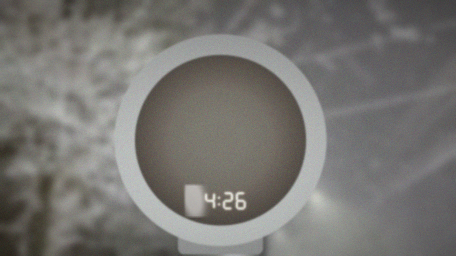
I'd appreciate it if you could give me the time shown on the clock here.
4:26
